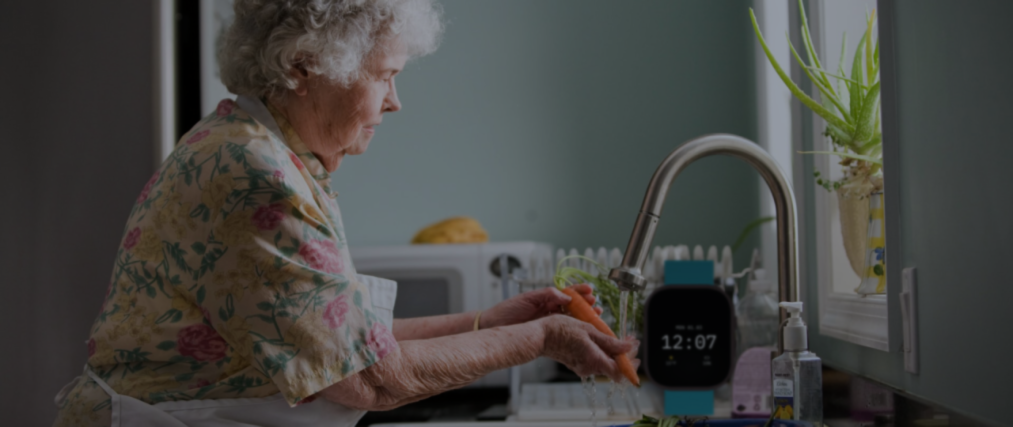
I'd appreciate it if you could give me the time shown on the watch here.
12:07
